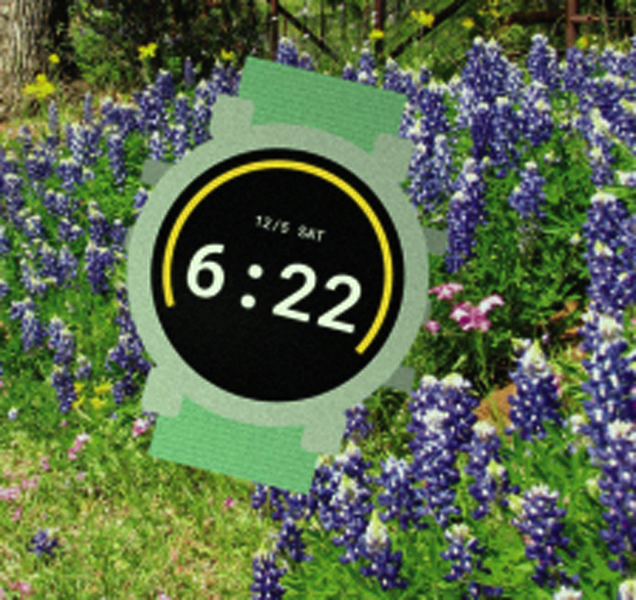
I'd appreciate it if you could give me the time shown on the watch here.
6:22
